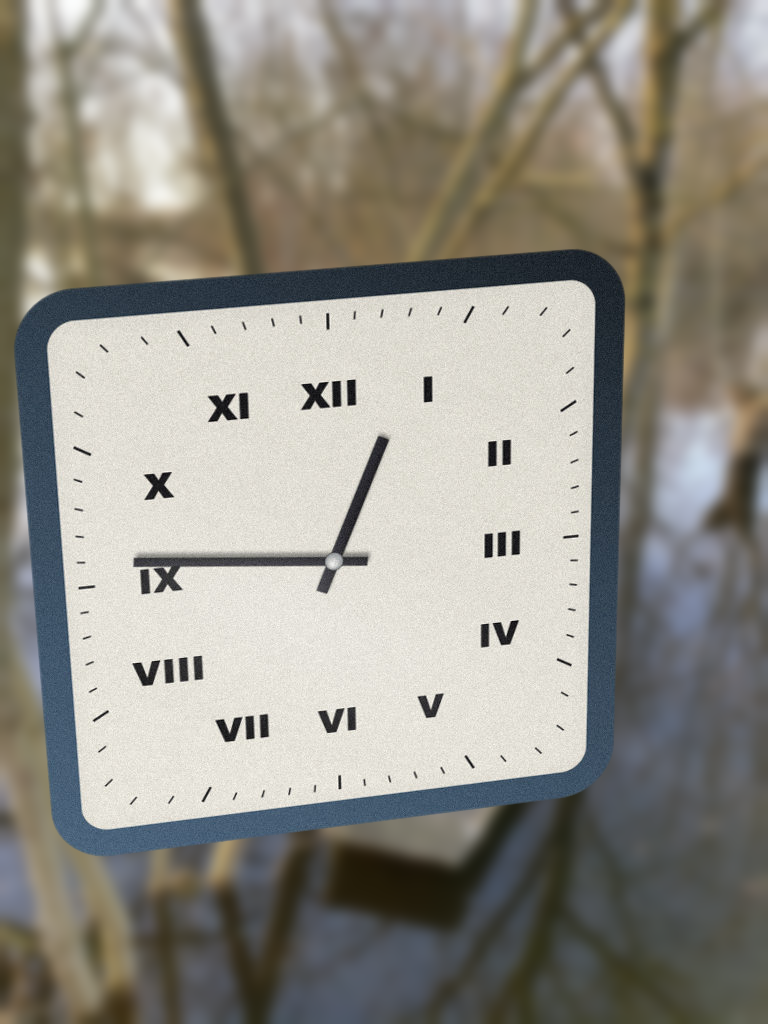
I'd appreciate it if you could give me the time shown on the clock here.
12:46
